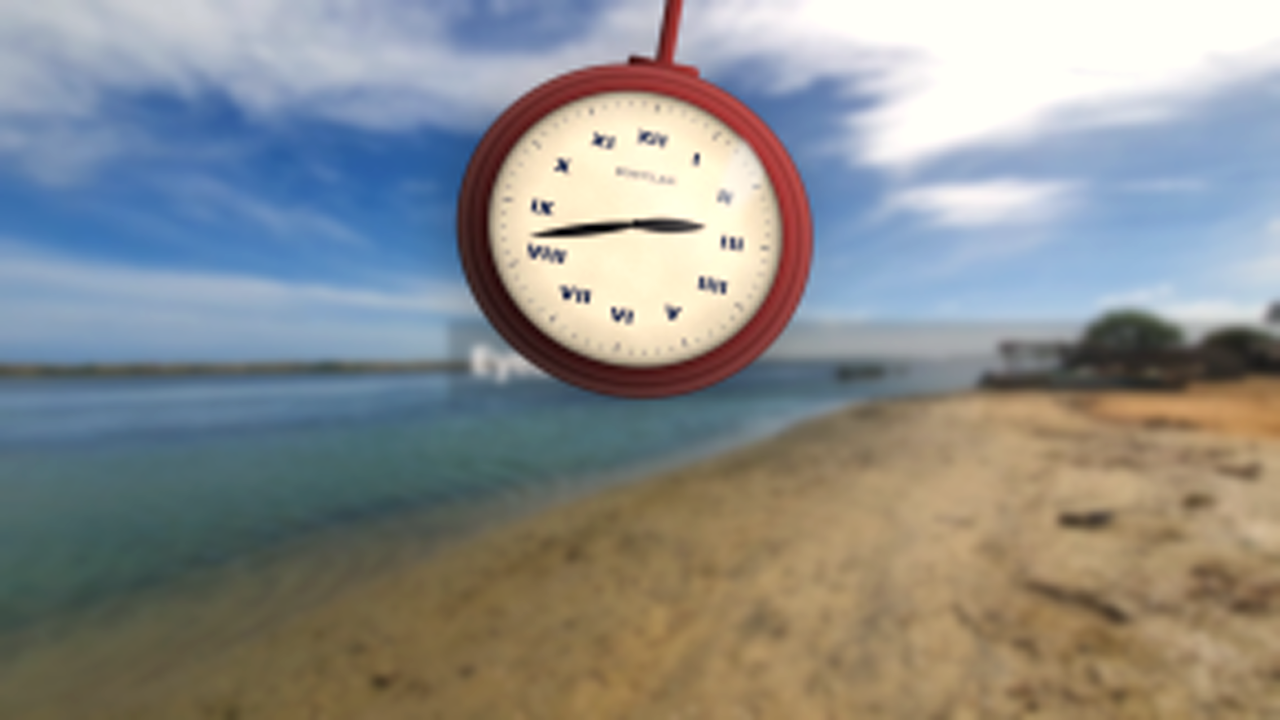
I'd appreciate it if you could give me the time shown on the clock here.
2:42
